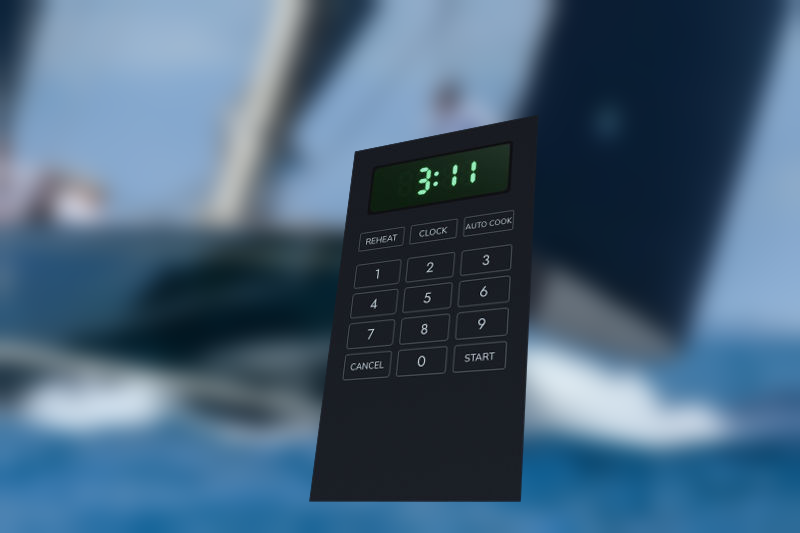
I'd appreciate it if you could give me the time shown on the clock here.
3:11
